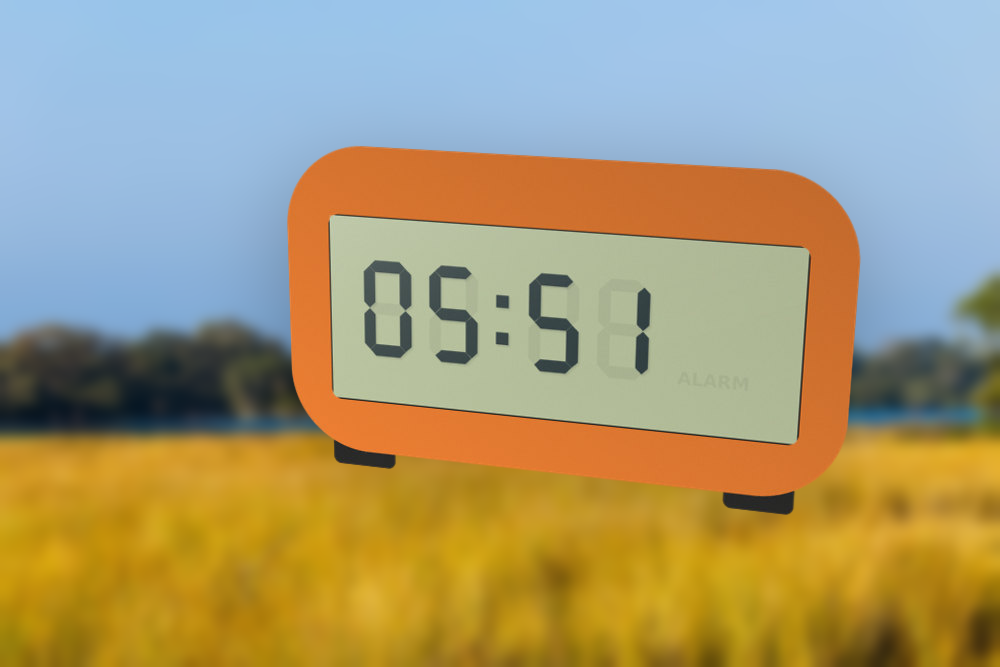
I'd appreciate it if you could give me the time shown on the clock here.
5:51
